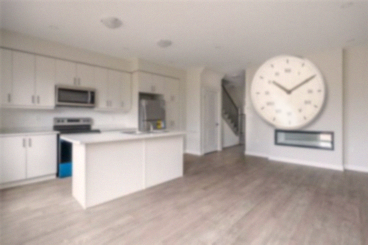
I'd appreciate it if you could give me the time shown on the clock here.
10:10
